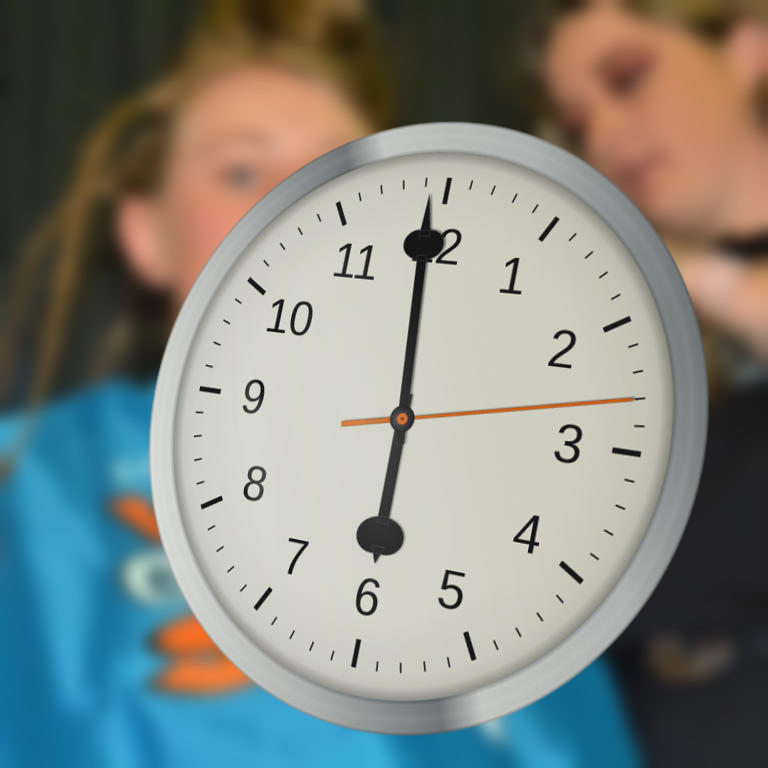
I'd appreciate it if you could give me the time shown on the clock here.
5:59:13
